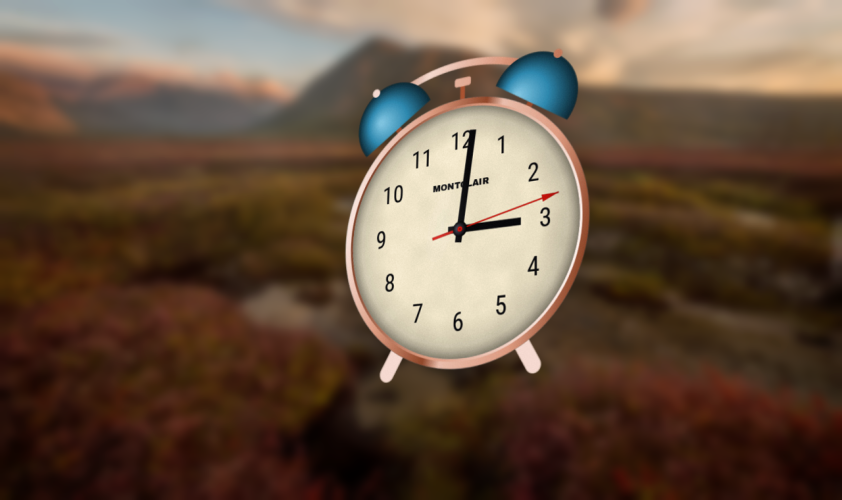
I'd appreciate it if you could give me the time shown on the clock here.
3:01:13
